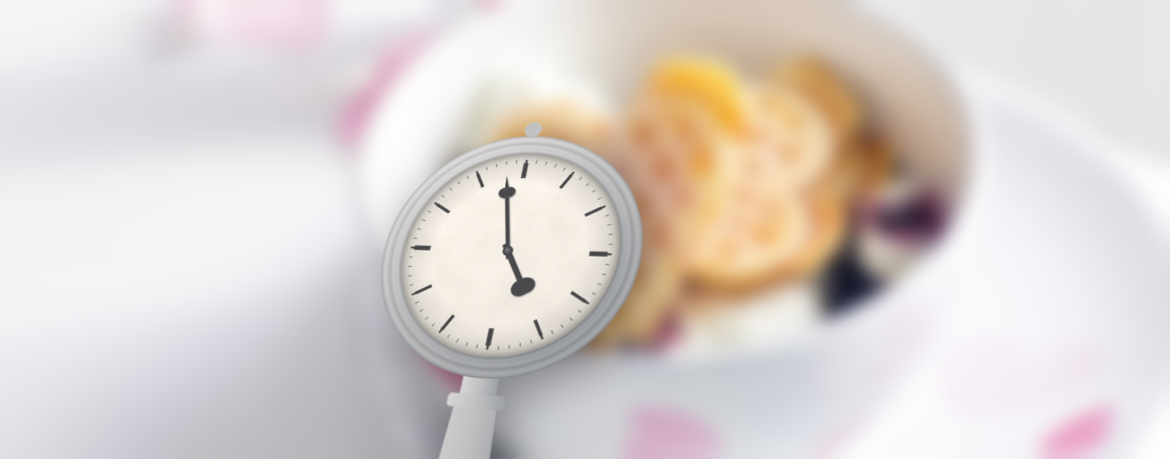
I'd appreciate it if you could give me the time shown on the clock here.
4:58
